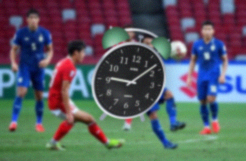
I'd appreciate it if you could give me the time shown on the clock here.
9:08
